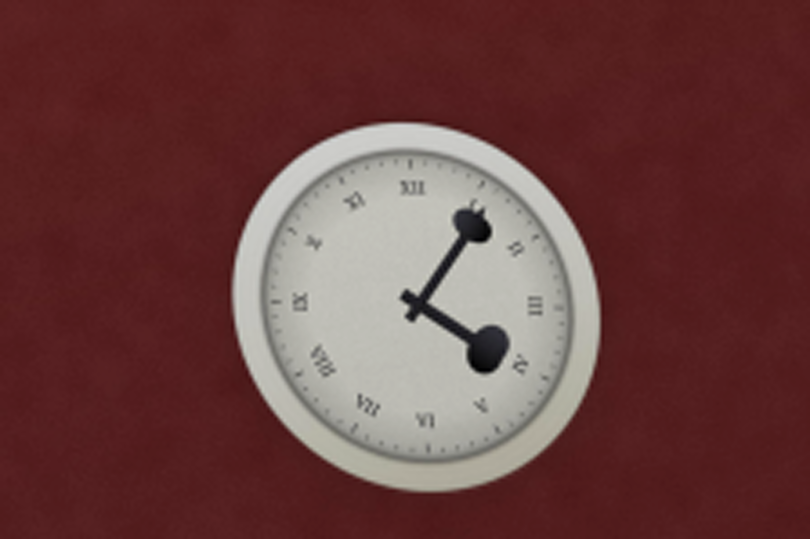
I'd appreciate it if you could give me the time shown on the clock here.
4:06
